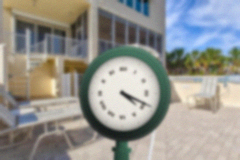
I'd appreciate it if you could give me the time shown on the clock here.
4:19
